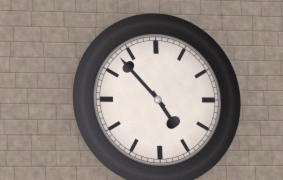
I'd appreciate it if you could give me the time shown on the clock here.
4:53
